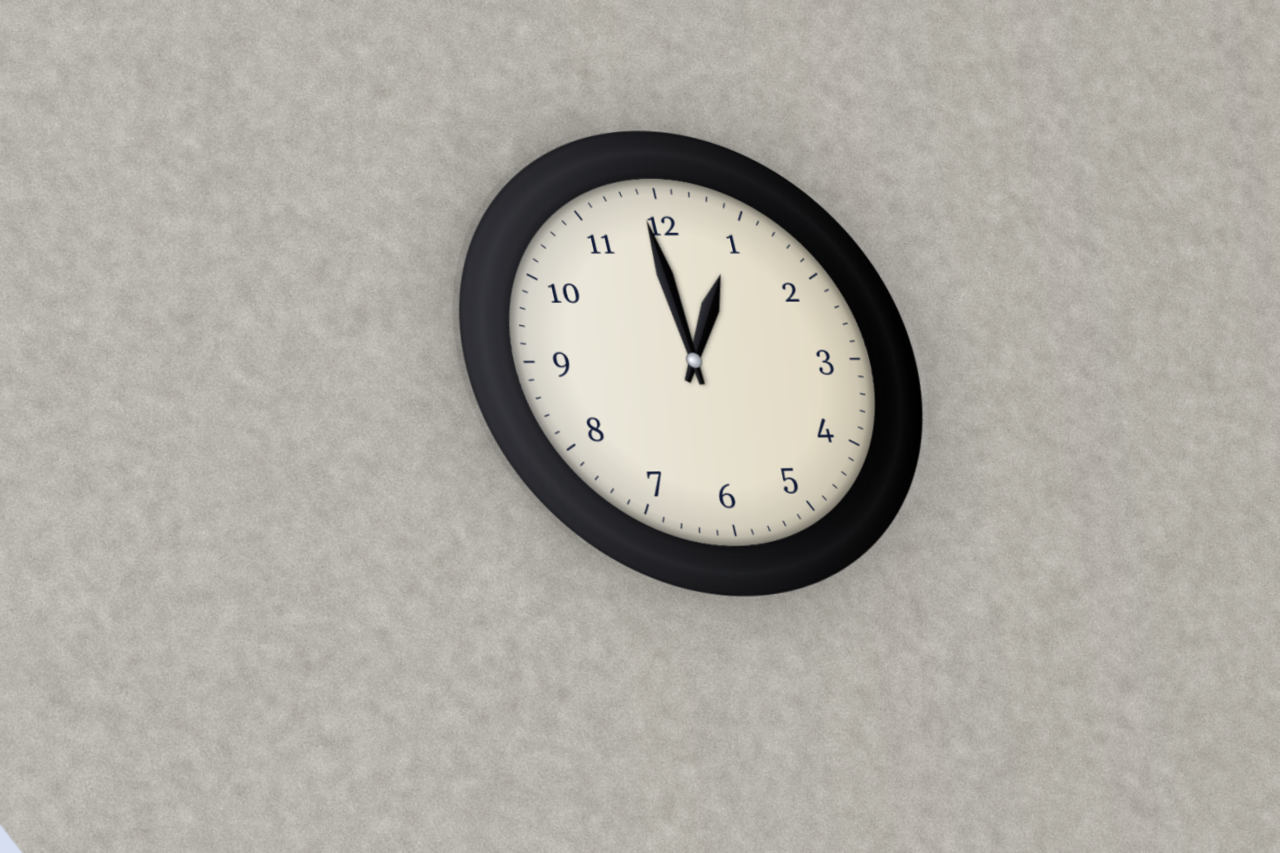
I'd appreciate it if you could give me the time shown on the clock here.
12:59
